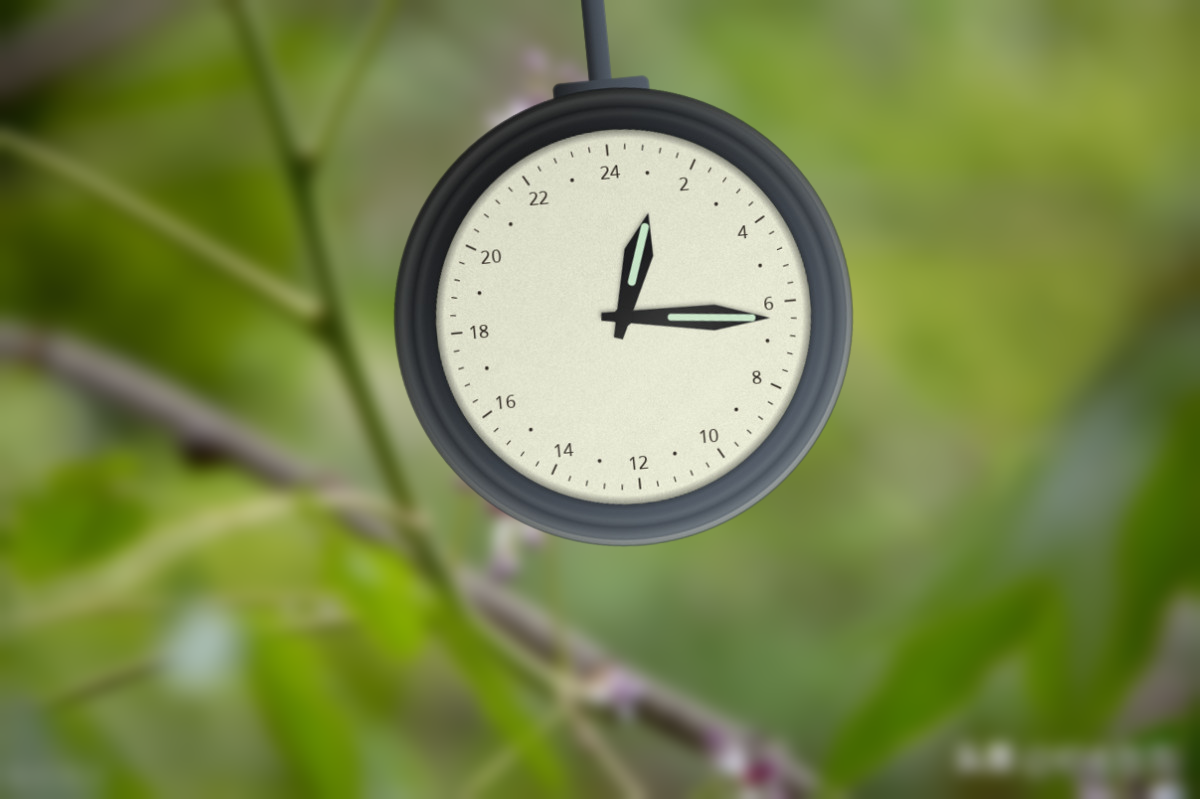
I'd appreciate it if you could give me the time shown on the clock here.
1:16
